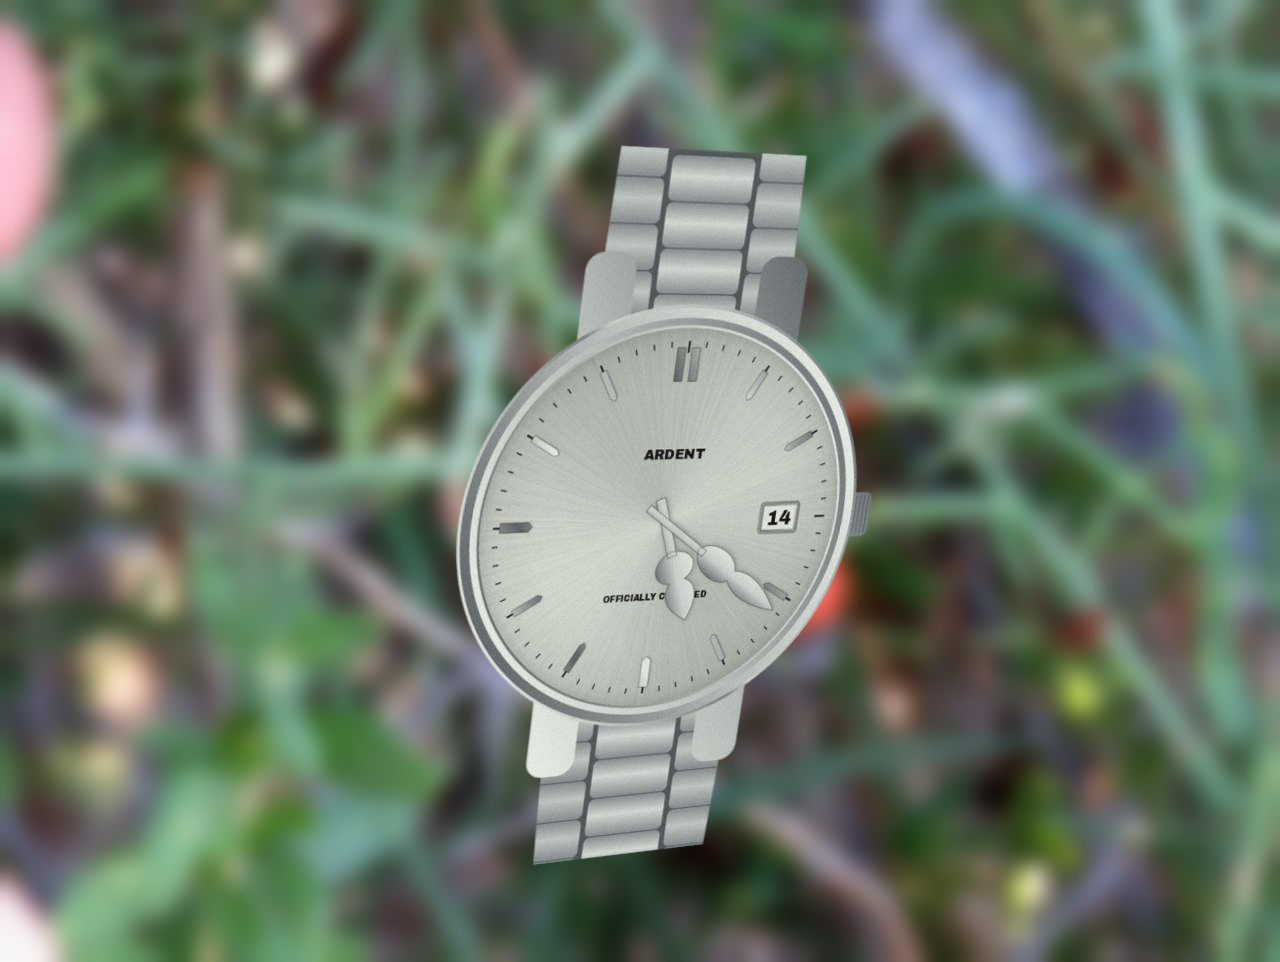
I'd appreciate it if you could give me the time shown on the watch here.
5:21
